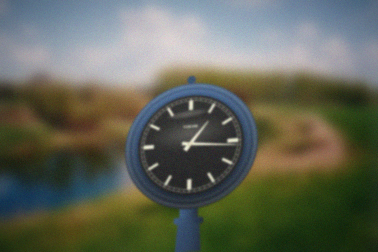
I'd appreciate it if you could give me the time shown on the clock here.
1:16
